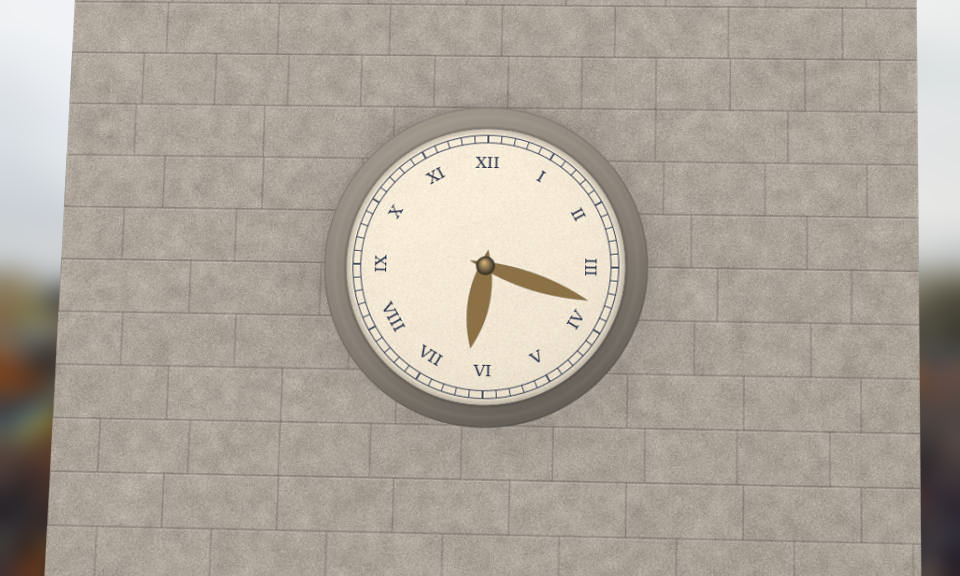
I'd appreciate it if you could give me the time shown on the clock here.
6:18
